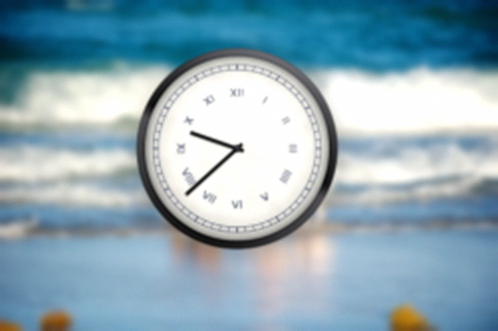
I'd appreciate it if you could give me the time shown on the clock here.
9:38
